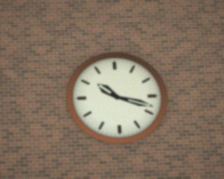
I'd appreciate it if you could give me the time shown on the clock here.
10:18
